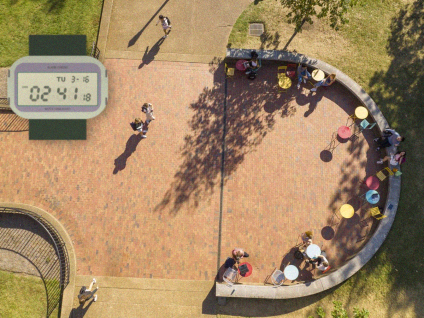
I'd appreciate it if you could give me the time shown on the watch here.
2:41
